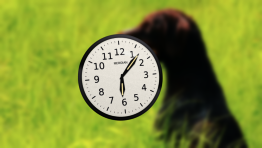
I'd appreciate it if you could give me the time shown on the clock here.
6:07
